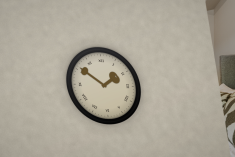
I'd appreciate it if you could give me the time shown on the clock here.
1:51
